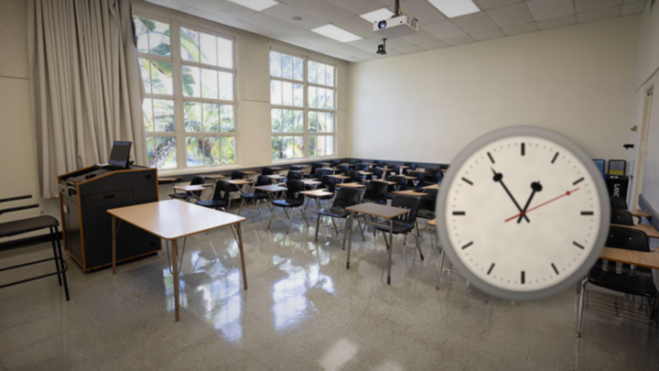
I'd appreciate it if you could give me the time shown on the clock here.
12:54:11
